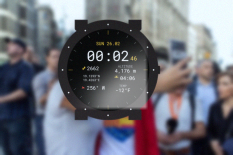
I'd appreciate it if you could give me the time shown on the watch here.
0:02
